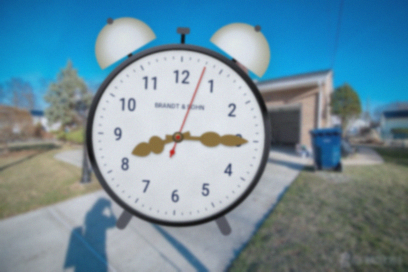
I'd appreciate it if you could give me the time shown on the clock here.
8:15:03
